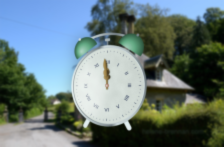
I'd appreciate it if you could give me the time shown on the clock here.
11:59
